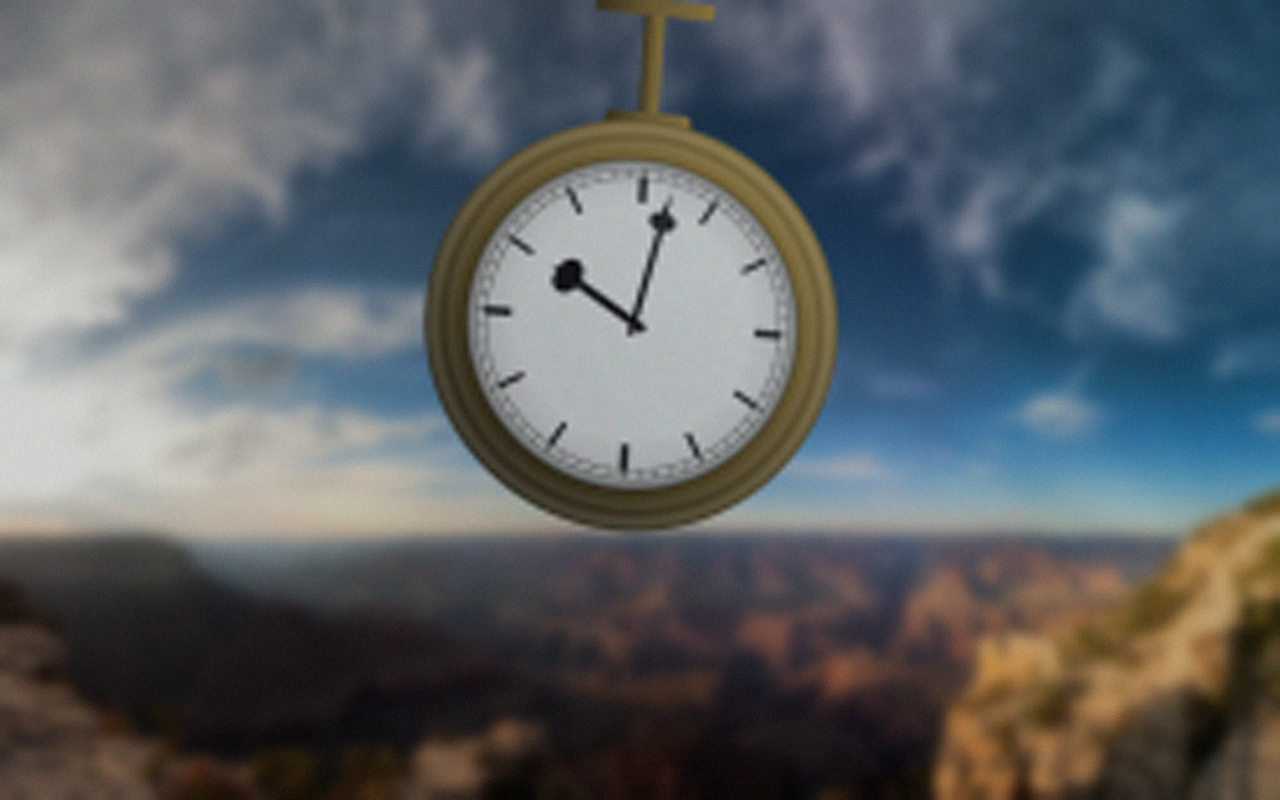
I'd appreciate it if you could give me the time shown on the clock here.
10:02
